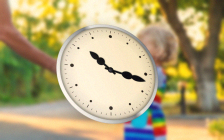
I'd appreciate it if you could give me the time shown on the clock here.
10:17
